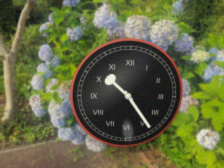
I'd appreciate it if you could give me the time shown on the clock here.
10:24
